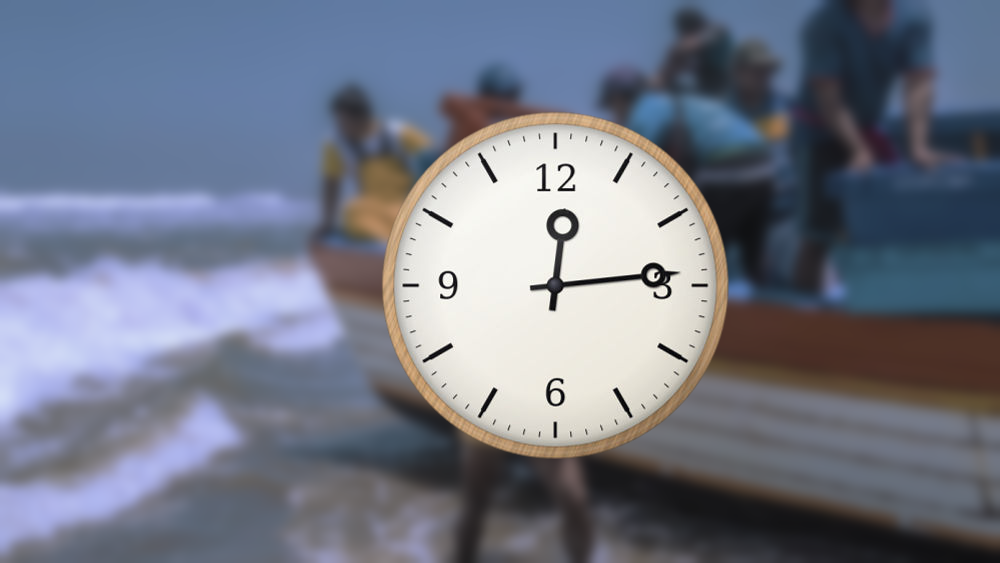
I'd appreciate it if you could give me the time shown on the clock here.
12:14
